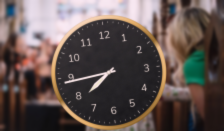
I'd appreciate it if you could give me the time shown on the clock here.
7:44
